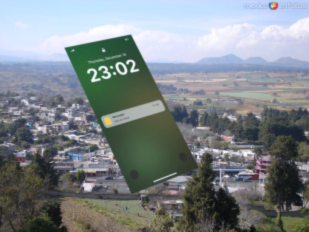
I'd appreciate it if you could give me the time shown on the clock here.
23:02
